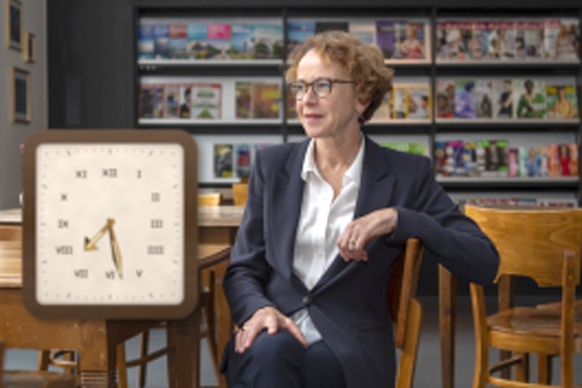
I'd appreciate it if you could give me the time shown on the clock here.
7:28
